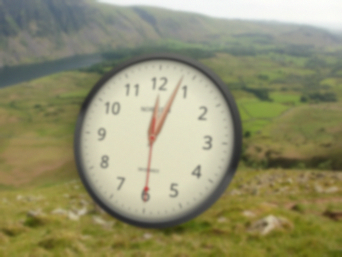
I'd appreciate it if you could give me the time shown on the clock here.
12:03:30
